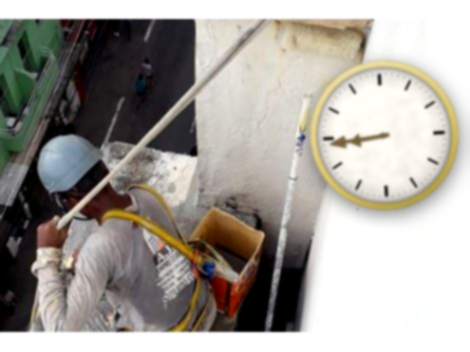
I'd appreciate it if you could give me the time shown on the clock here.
8:44
